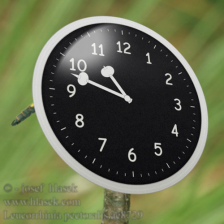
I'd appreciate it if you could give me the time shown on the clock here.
10:48
